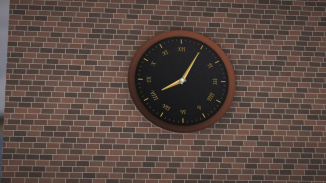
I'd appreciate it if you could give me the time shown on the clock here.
8:05
